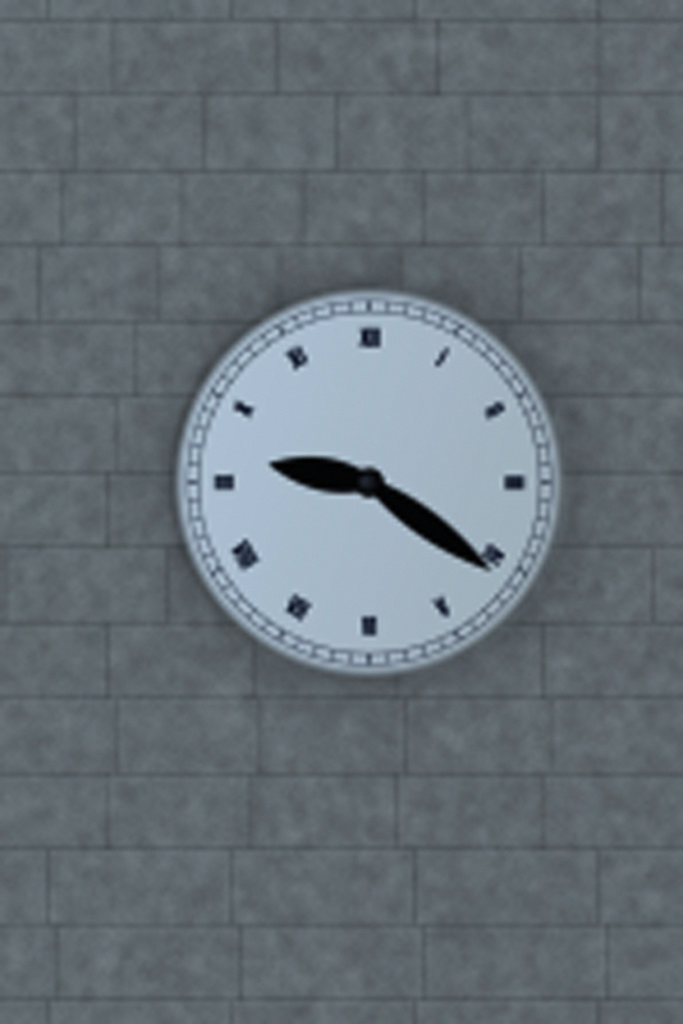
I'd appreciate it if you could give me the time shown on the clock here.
9:21
